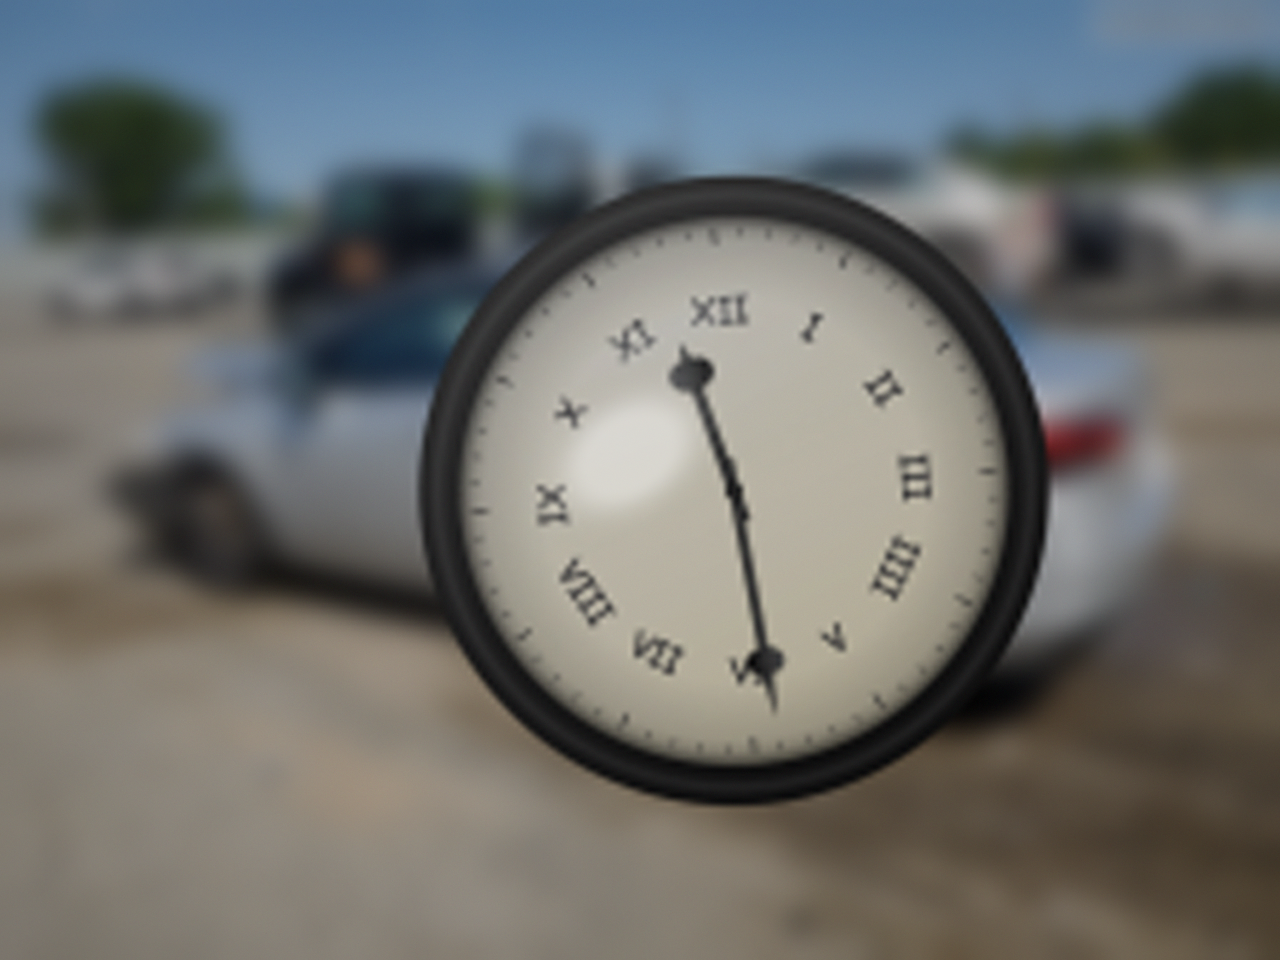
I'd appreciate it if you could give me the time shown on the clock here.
11:29
